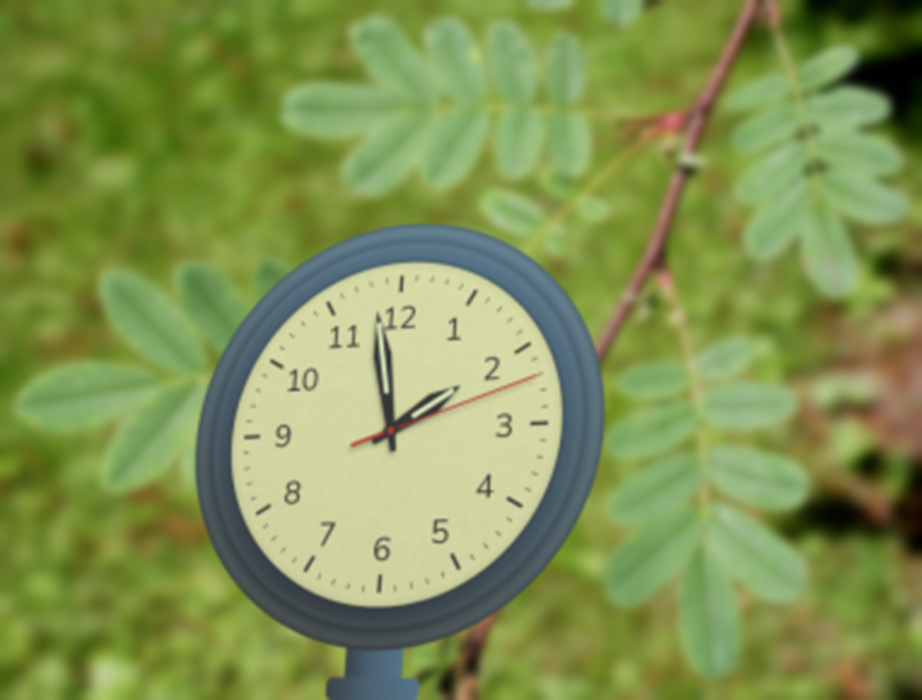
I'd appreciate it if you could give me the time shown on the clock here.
1:58:12
